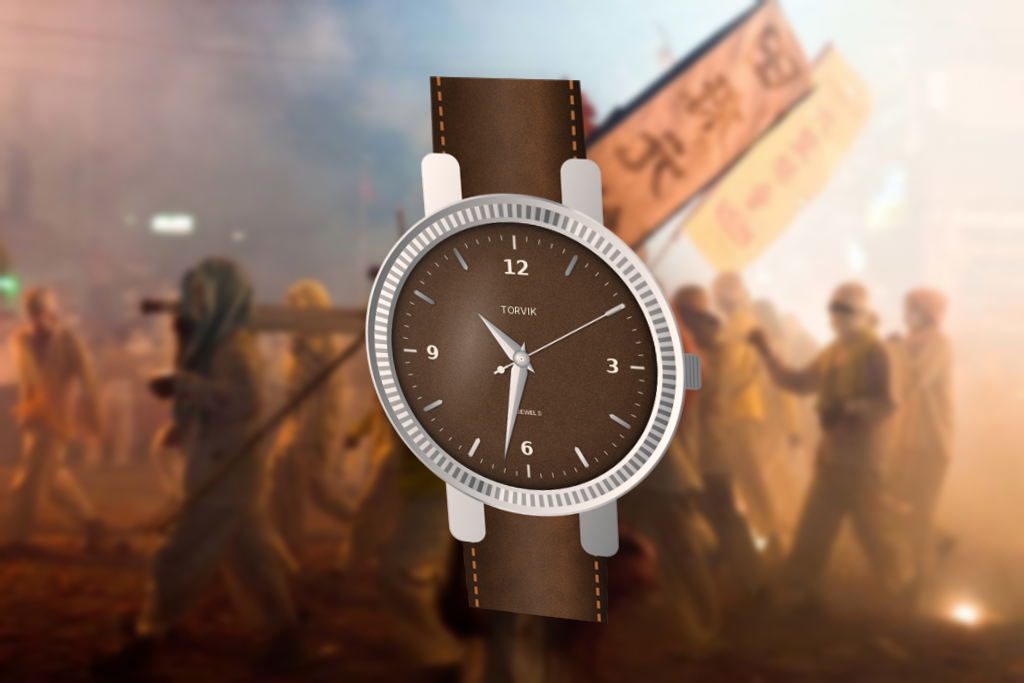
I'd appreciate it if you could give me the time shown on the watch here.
10:32:10
